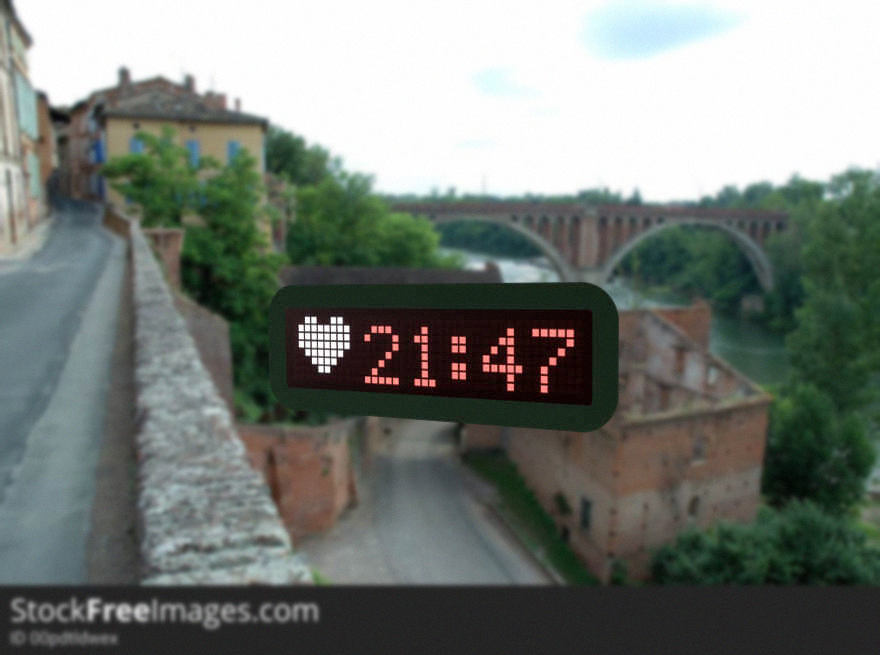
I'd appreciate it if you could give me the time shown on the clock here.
21:47
